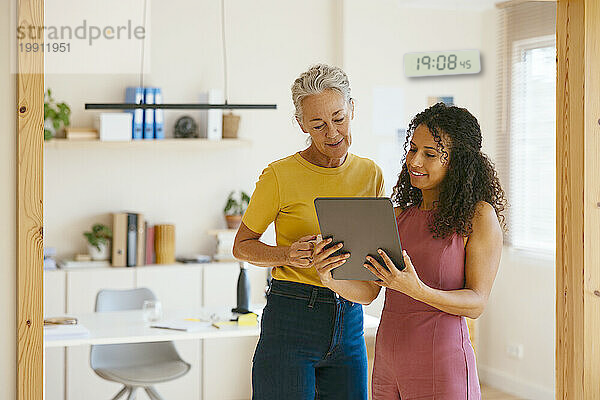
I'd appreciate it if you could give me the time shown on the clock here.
19:08:45
